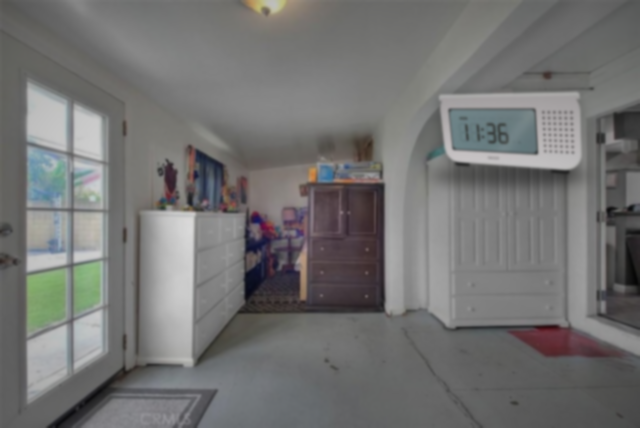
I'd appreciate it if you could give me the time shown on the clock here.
11:36
